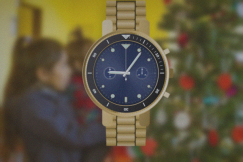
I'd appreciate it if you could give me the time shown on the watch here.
9:06
